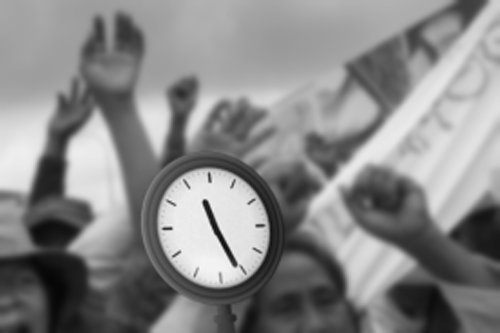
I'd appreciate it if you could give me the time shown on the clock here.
11:26
